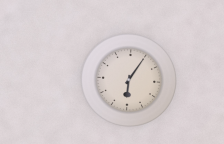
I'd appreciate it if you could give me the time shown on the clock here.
6:05
